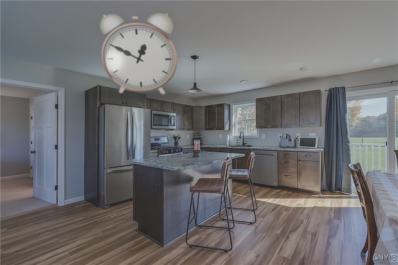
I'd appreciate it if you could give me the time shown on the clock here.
12:50
